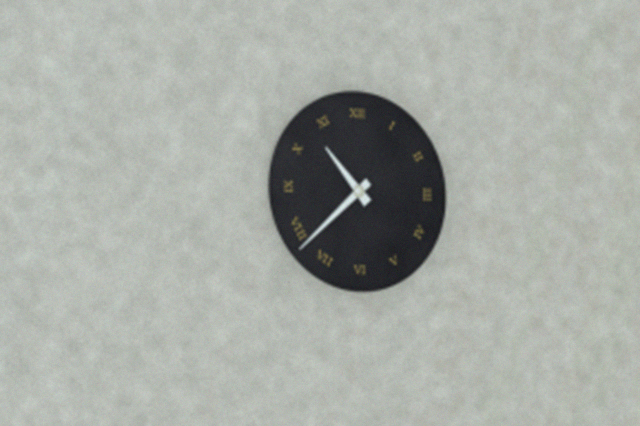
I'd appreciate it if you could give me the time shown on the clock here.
10:38
